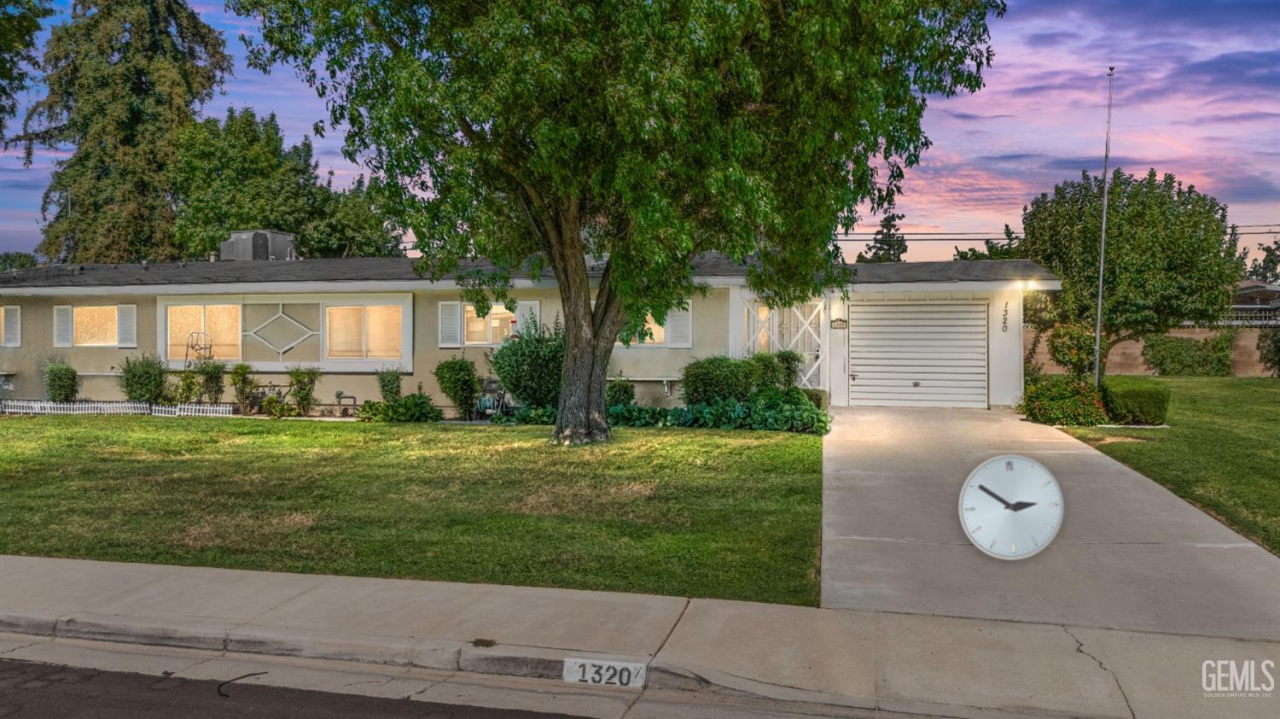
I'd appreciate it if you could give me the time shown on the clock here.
2:51
